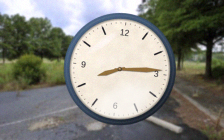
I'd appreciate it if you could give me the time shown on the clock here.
8:14
